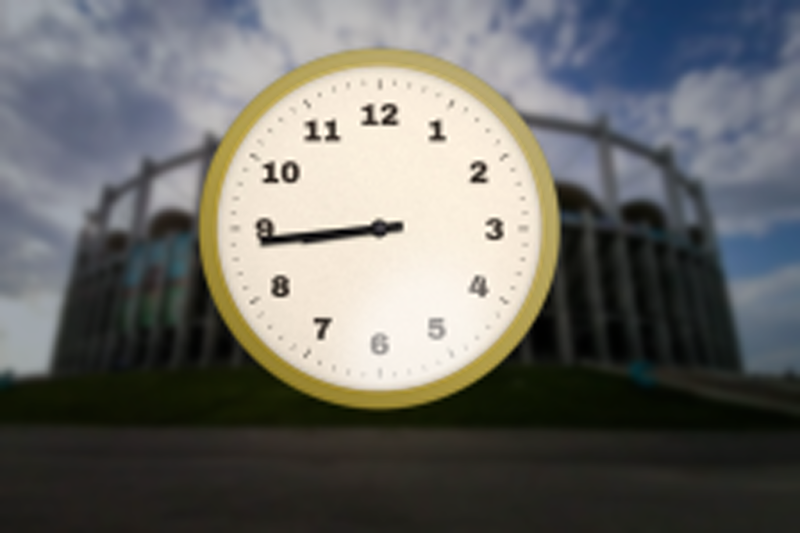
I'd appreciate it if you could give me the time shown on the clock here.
8:44
